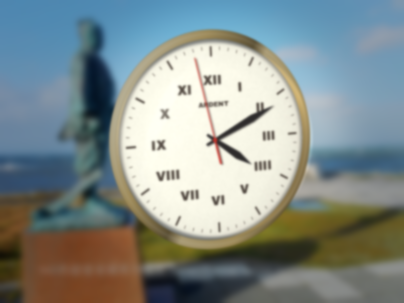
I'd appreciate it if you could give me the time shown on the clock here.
4:10:58
